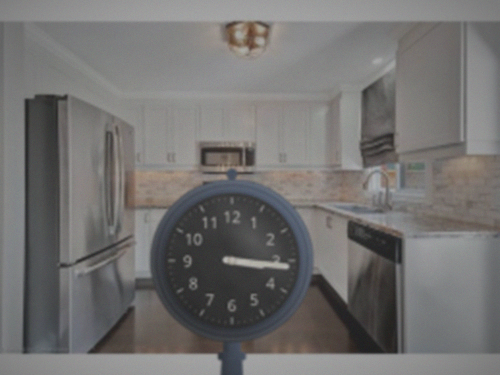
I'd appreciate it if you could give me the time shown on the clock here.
3:16
